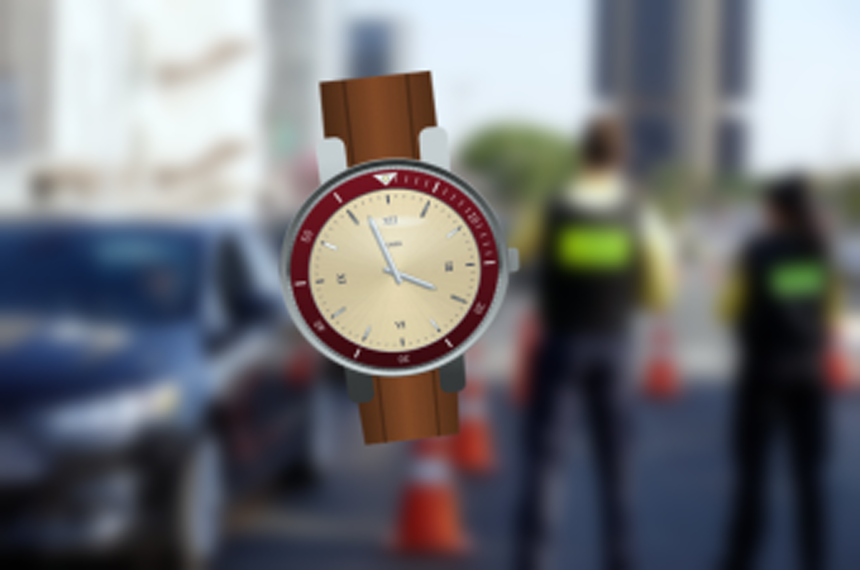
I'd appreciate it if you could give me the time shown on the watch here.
3:57
